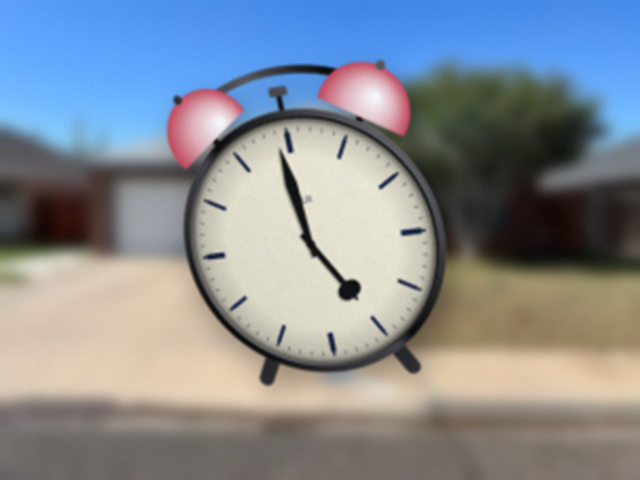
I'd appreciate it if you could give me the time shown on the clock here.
4:59
